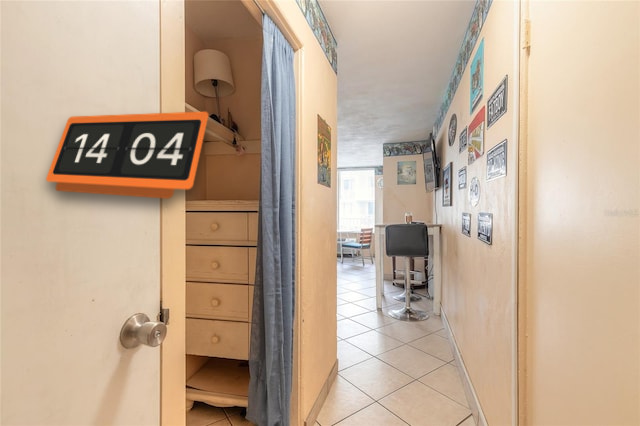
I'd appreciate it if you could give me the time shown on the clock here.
14:04
